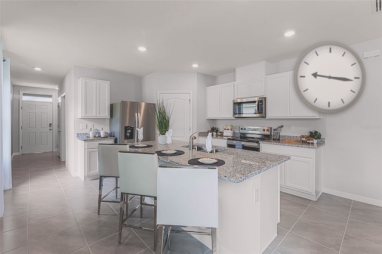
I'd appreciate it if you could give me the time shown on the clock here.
9:16
